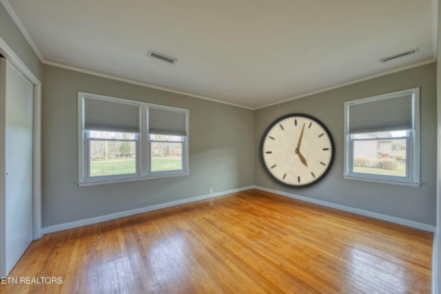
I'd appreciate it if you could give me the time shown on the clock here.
5:03
